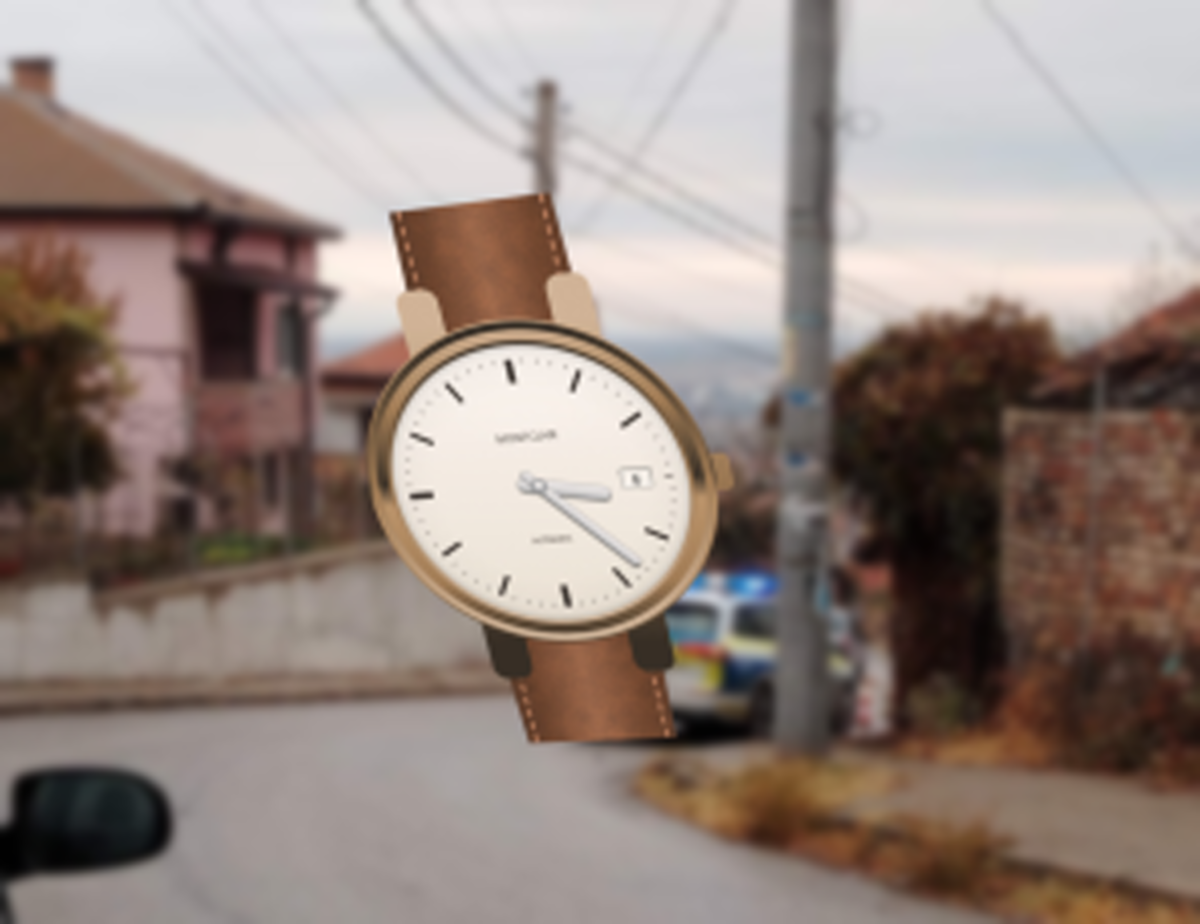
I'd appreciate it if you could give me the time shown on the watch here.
3:23
